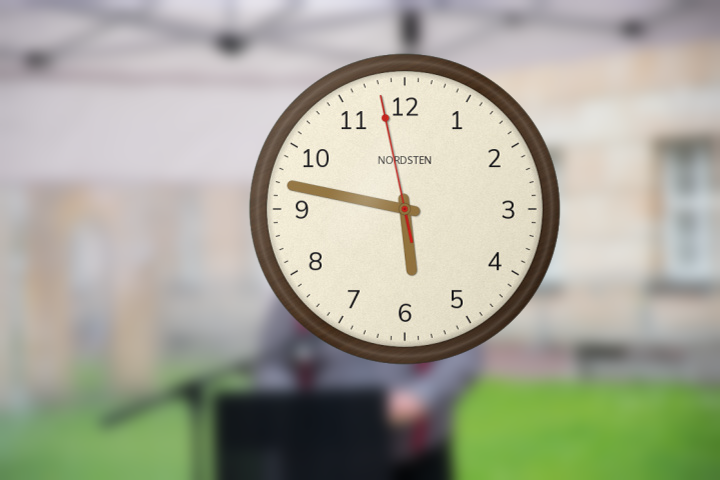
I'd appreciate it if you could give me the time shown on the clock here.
5:46:58
